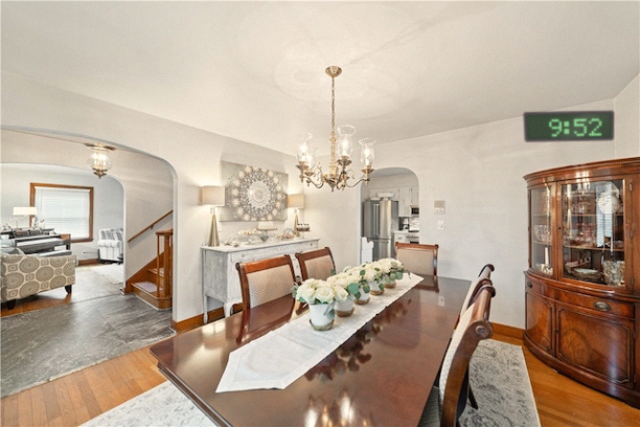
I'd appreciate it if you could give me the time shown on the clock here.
9:52
